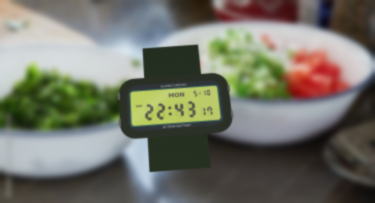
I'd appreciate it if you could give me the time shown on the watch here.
22:43:17
